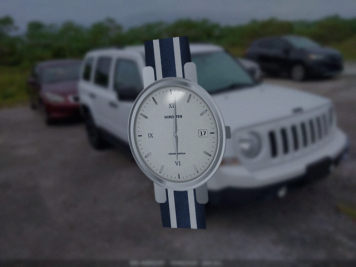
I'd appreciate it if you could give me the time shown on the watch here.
6:01
